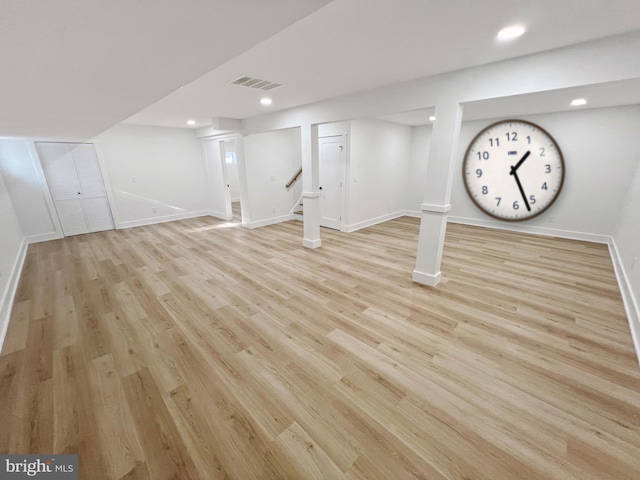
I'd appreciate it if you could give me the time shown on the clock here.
1:27
